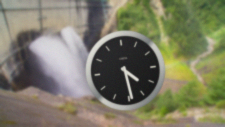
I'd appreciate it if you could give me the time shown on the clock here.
4:29
